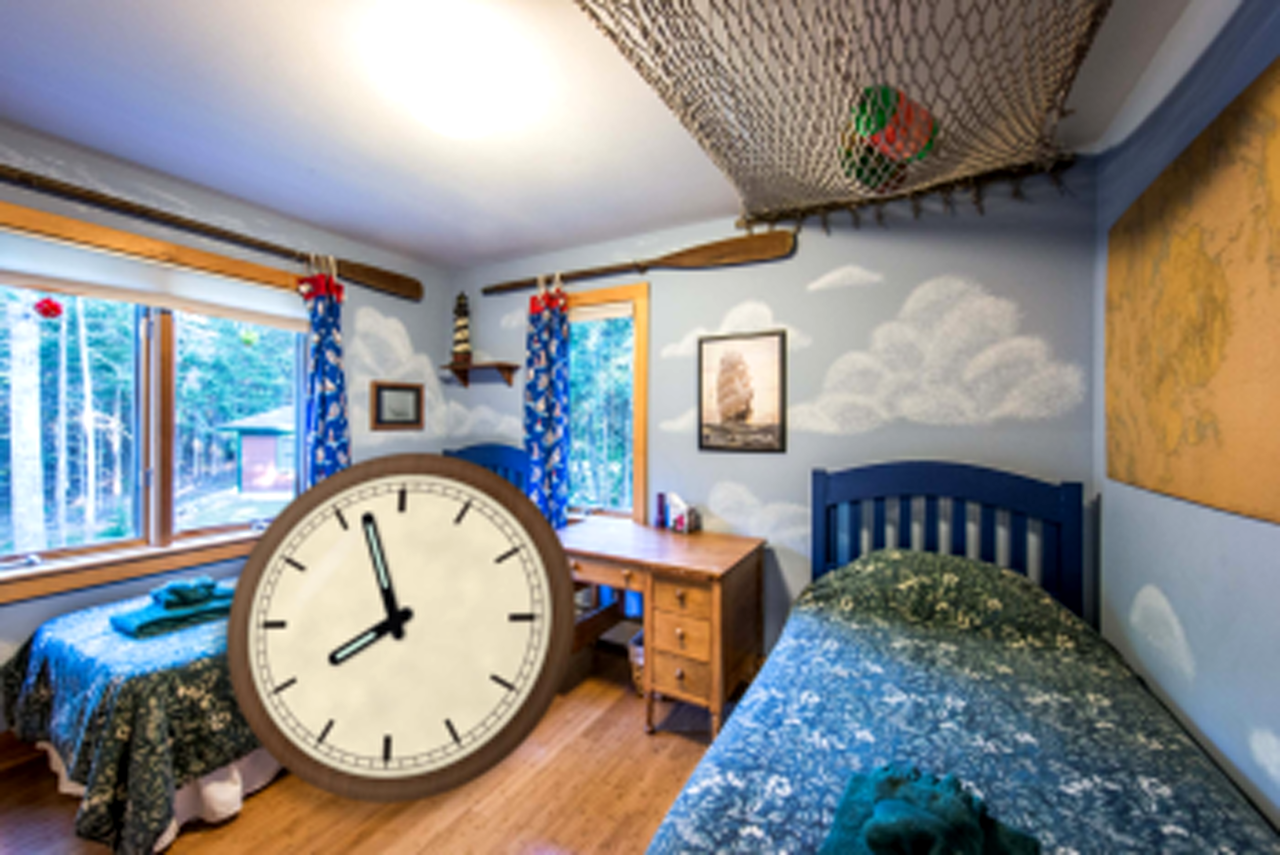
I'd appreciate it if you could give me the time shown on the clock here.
7:57
